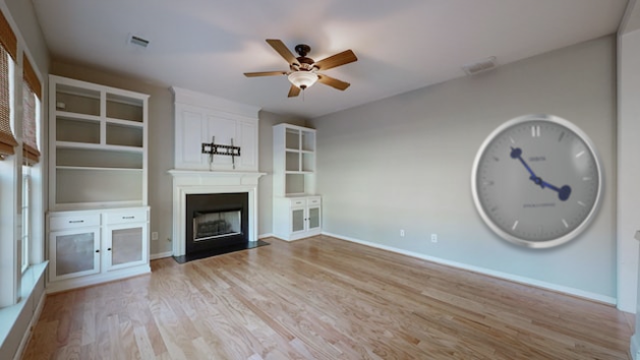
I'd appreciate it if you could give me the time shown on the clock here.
3:54
